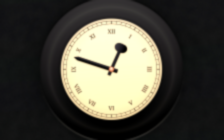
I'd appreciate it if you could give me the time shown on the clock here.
12:48
